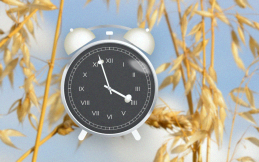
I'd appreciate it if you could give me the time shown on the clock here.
3:57
